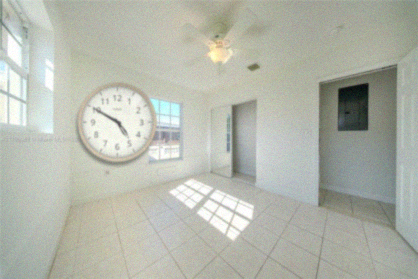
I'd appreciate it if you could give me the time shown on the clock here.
4:50
